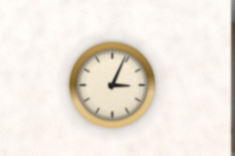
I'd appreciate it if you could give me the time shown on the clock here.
3:04
